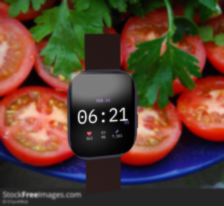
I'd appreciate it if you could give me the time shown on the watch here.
6:21
